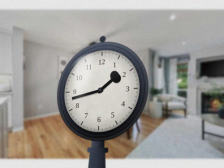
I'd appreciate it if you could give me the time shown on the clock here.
1:43
